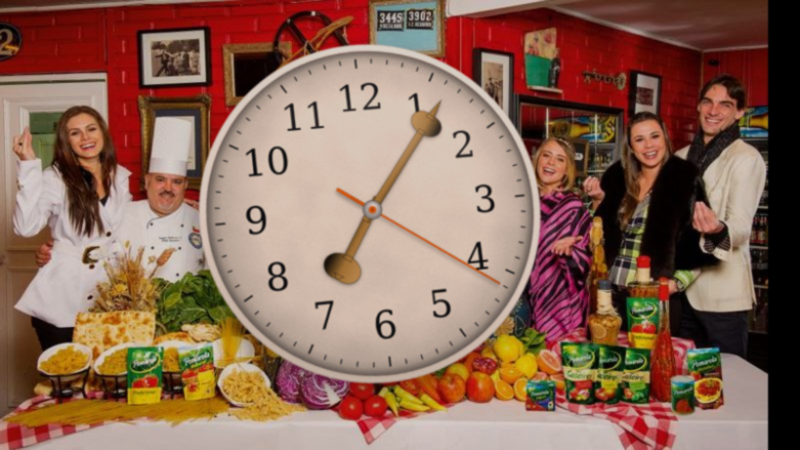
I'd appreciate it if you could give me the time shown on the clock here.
7:06:21
